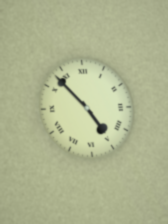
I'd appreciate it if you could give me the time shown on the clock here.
4:53
